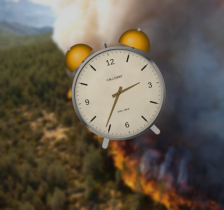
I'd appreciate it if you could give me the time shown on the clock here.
2:36
